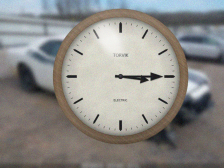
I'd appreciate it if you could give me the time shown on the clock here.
3:15
